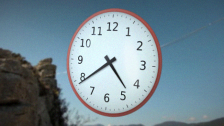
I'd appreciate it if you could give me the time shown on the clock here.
4:39
